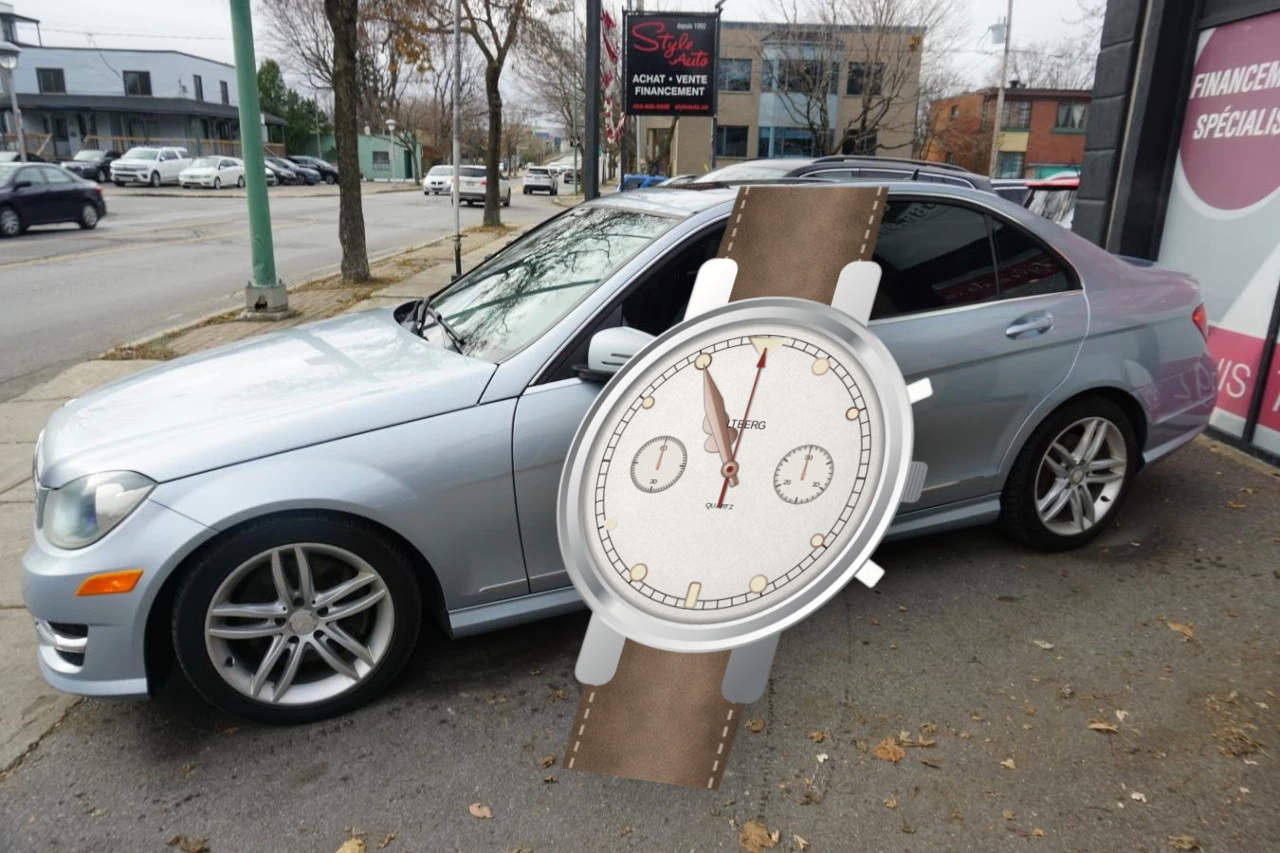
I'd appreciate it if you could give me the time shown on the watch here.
10:55
